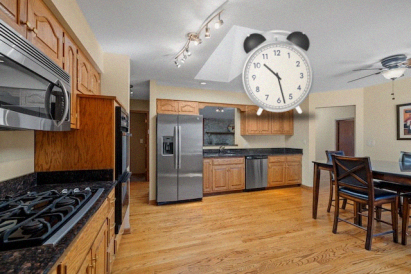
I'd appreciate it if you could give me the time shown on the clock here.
10:28
